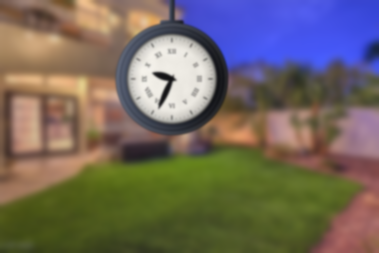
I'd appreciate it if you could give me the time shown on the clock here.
9:34
